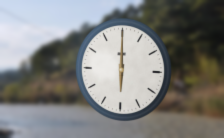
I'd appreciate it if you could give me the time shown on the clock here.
6:00
